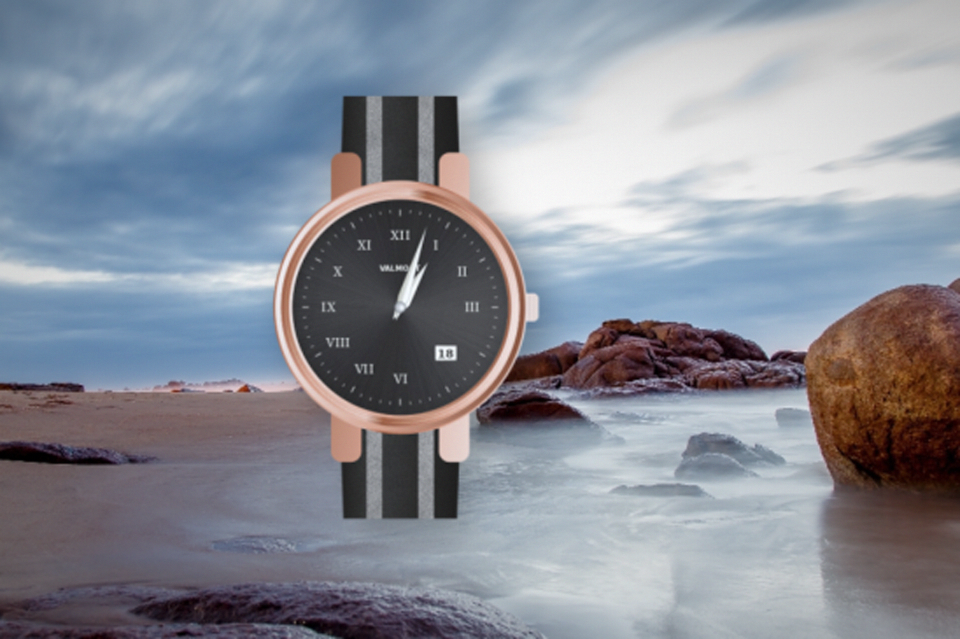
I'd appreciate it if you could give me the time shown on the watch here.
1:03
